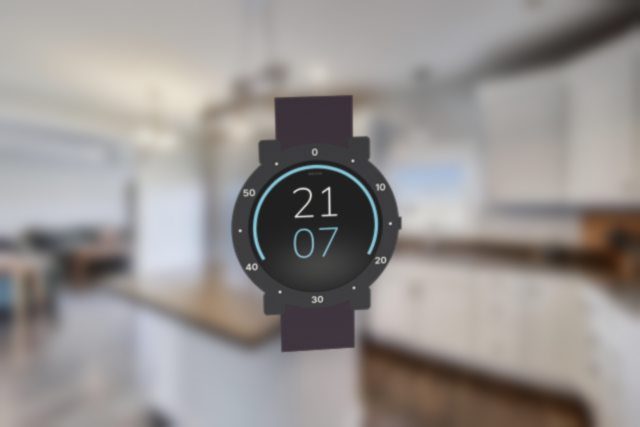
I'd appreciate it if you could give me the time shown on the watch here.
21:07
